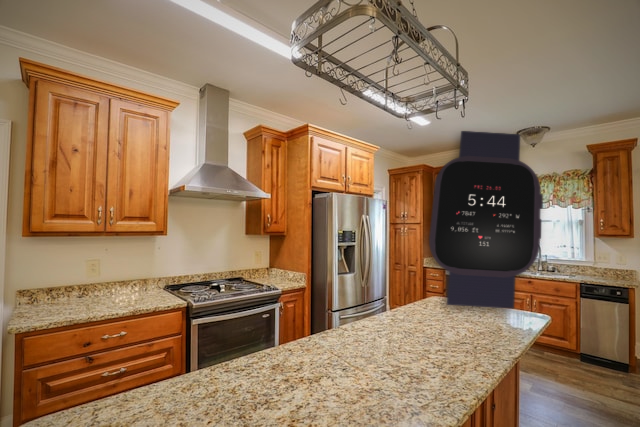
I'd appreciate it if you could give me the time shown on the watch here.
5:44
